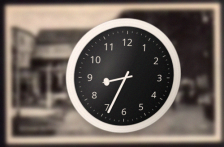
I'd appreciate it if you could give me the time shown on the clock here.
8:34
